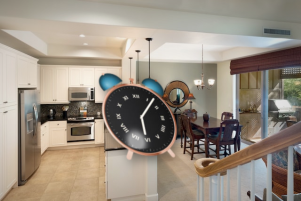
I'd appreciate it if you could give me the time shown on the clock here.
6:07
